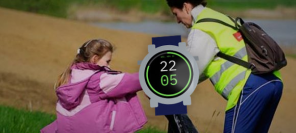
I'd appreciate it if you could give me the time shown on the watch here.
22:05
